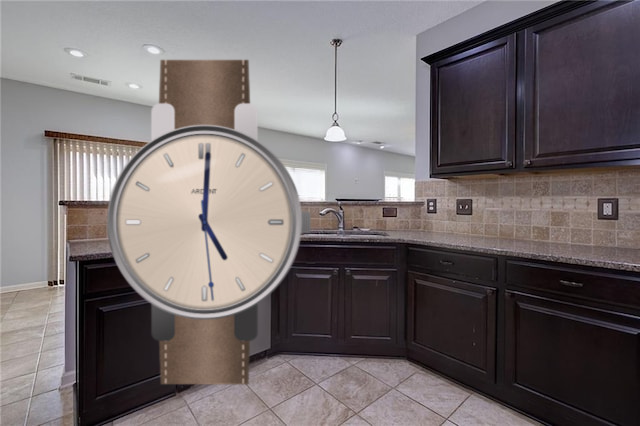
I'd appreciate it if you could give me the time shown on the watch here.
5:00:29
